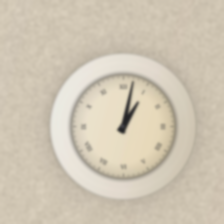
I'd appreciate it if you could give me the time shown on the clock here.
1:02
